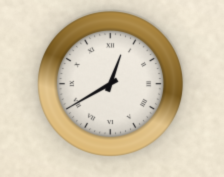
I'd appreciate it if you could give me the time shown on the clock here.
12:40
